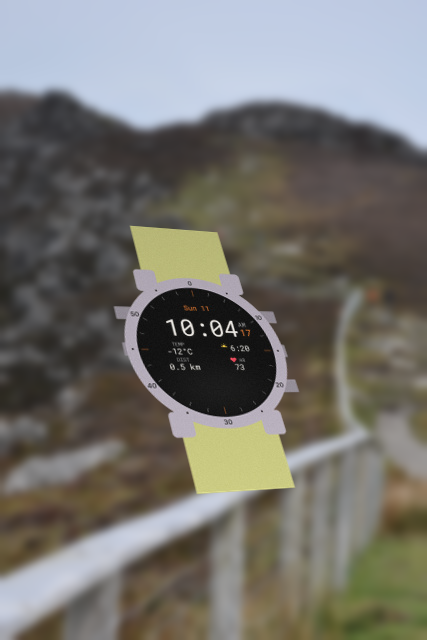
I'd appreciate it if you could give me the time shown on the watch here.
10:04:17
